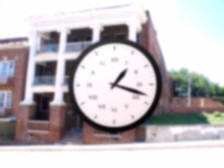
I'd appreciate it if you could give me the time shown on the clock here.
1:18
